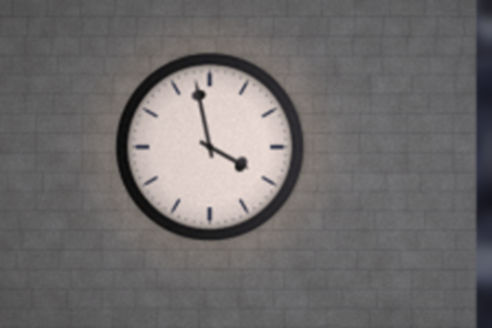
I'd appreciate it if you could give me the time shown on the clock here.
3:58
